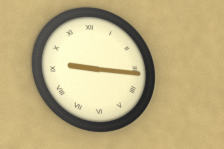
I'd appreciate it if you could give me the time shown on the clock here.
9:16
